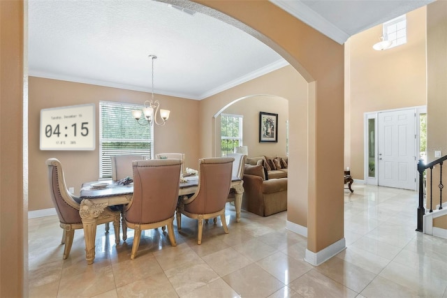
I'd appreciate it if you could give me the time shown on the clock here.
4:15
